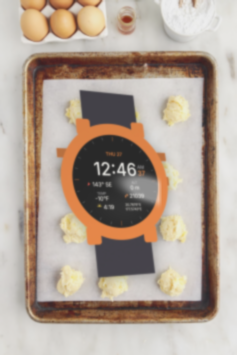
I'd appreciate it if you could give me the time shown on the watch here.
12:46
